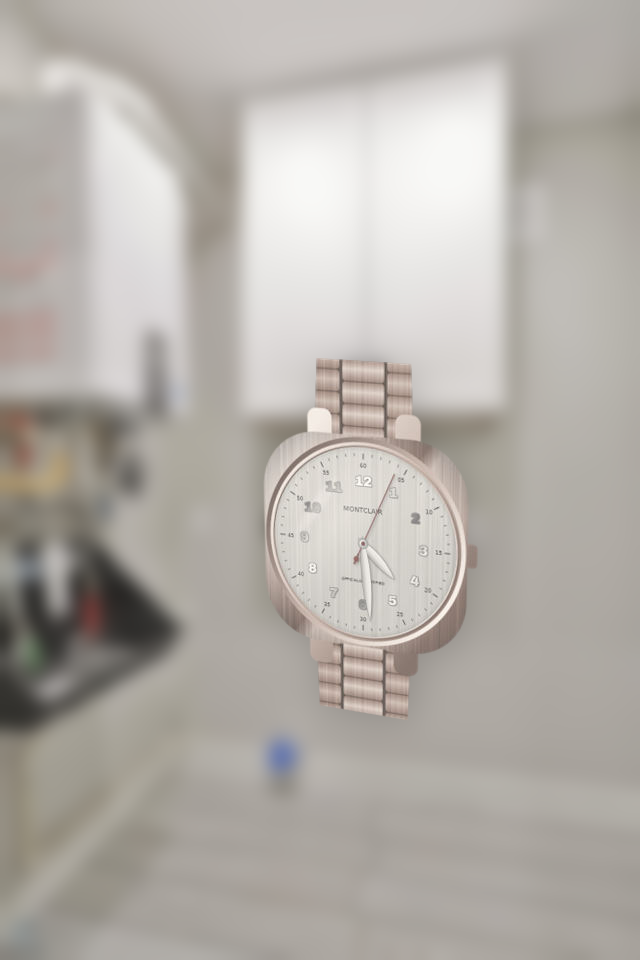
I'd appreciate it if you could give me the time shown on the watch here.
4:29:04
